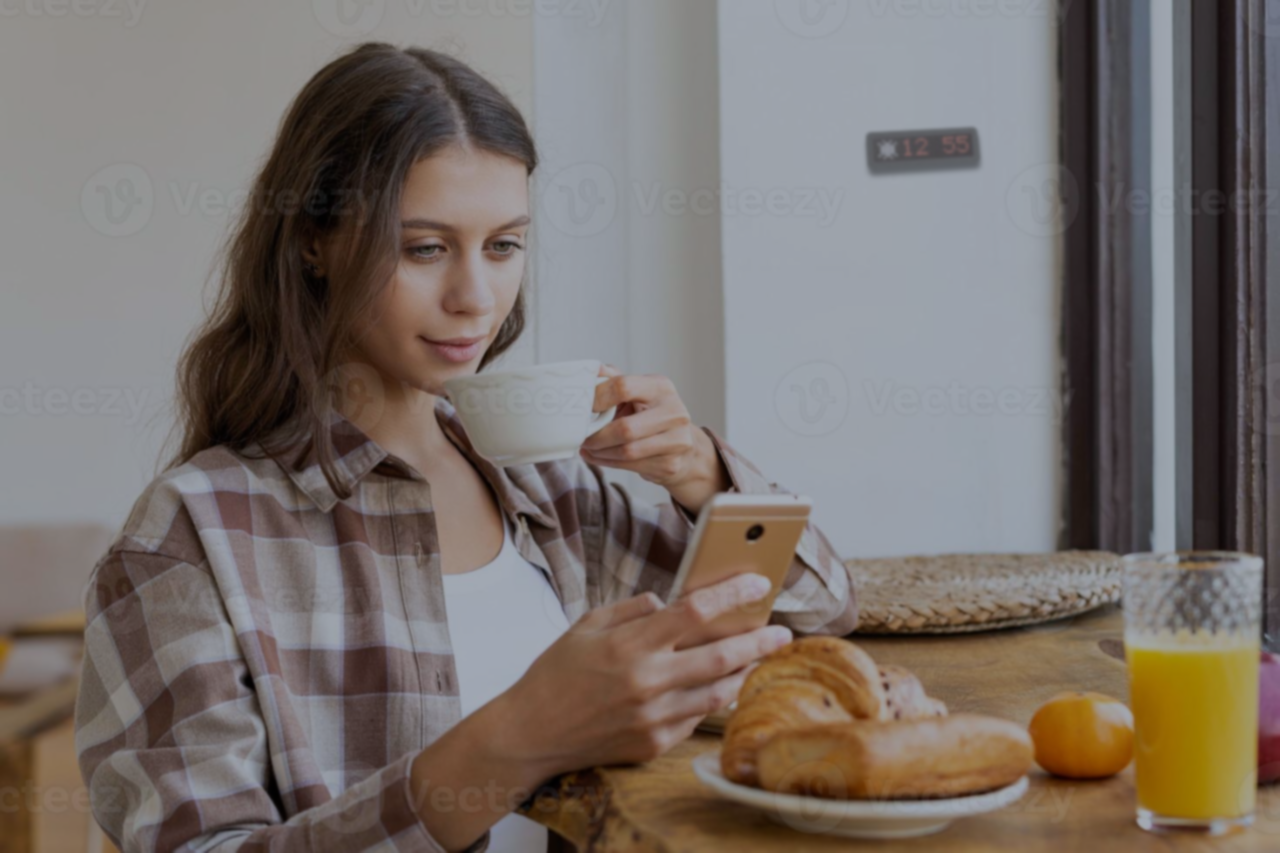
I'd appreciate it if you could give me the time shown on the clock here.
12:55
